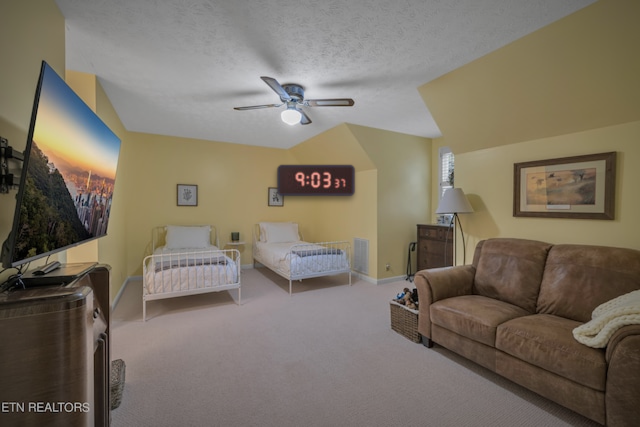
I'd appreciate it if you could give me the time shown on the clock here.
9:03
